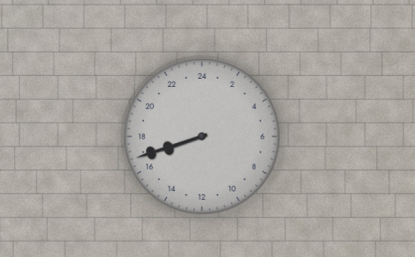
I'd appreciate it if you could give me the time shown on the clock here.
16:42
